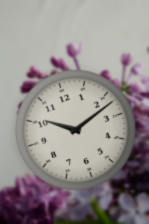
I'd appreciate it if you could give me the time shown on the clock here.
10:12
